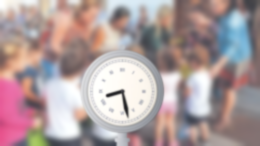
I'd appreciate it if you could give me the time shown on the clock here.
8:28
